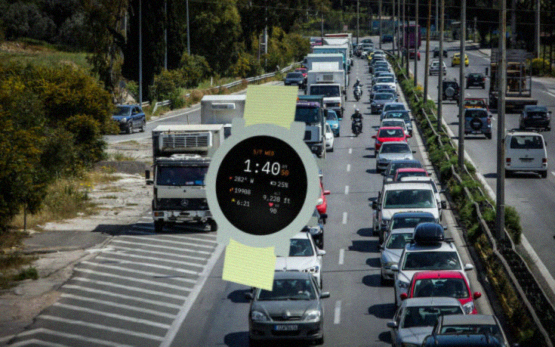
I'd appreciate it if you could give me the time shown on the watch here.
1:40
